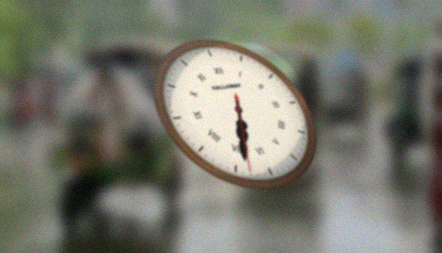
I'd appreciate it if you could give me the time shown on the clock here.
6:33:33
